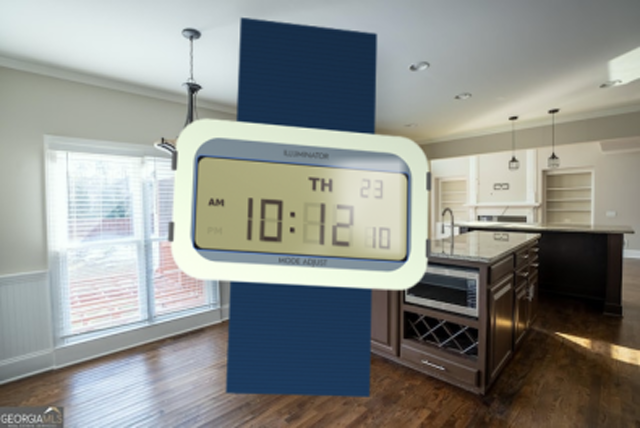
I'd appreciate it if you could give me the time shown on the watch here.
10:12:10
